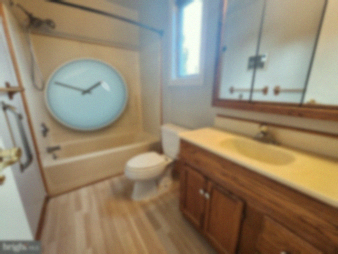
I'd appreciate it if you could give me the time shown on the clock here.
1:48
